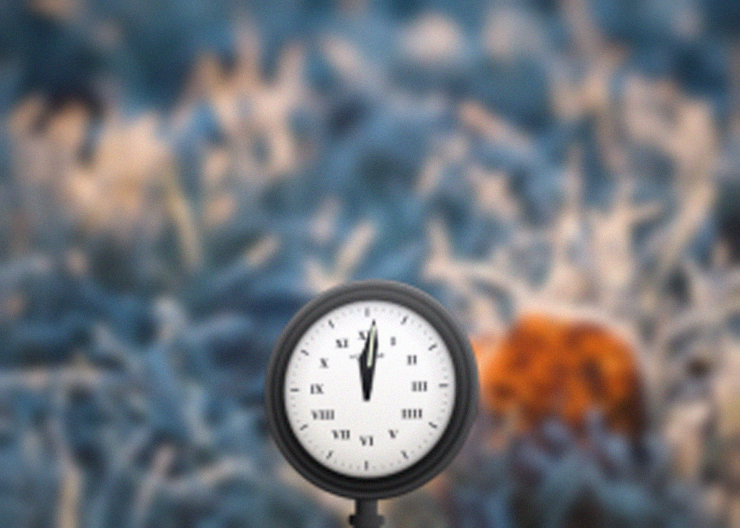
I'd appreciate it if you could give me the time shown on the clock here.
12:01
